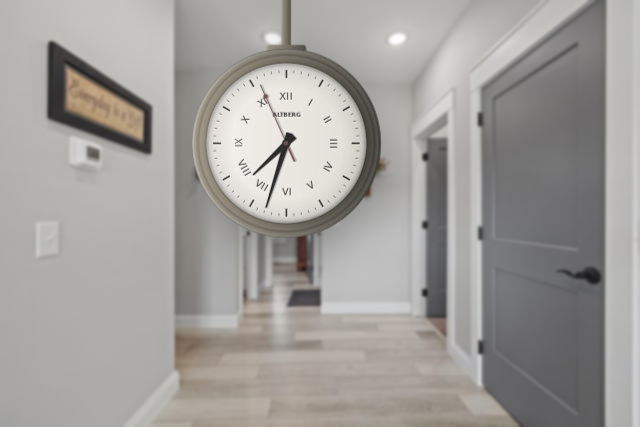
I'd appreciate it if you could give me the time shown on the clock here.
7:32:56
